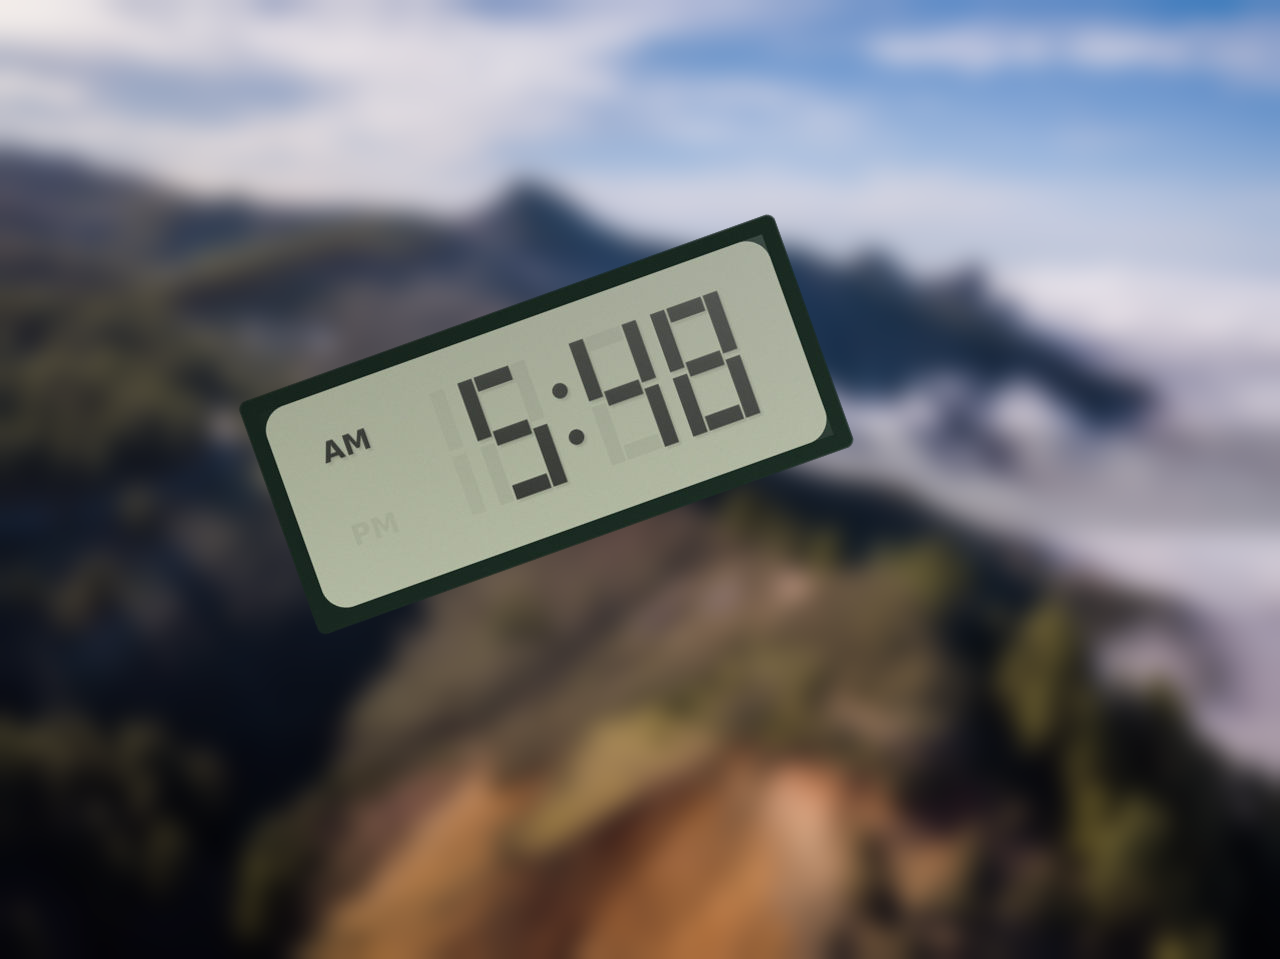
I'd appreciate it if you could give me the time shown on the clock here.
5:48
